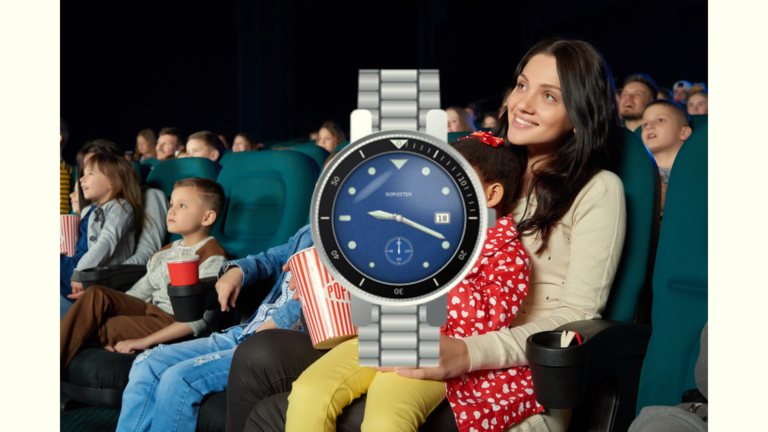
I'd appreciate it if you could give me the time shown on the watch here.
9:19
